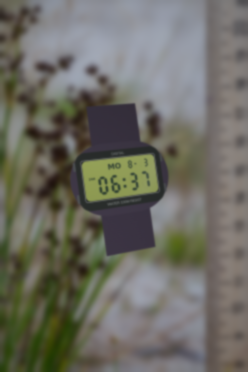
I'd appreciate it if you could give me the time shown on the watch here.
6:37
